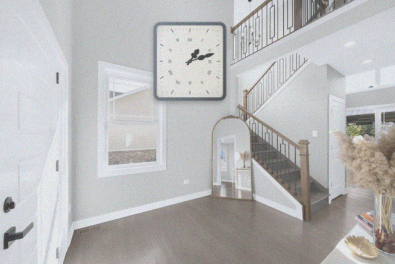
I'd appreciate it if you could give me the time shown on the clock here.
1:12
